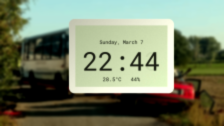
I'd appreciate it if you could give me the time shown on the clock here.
22:44
